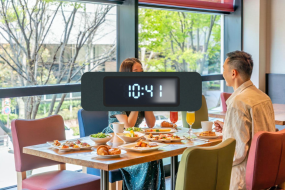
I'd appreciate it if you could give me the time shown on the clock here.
10:41
